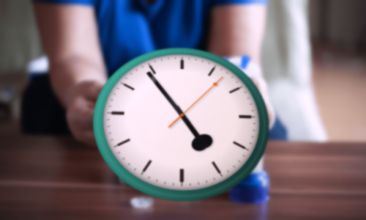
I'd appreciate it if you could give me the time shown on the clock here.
4:54:07
